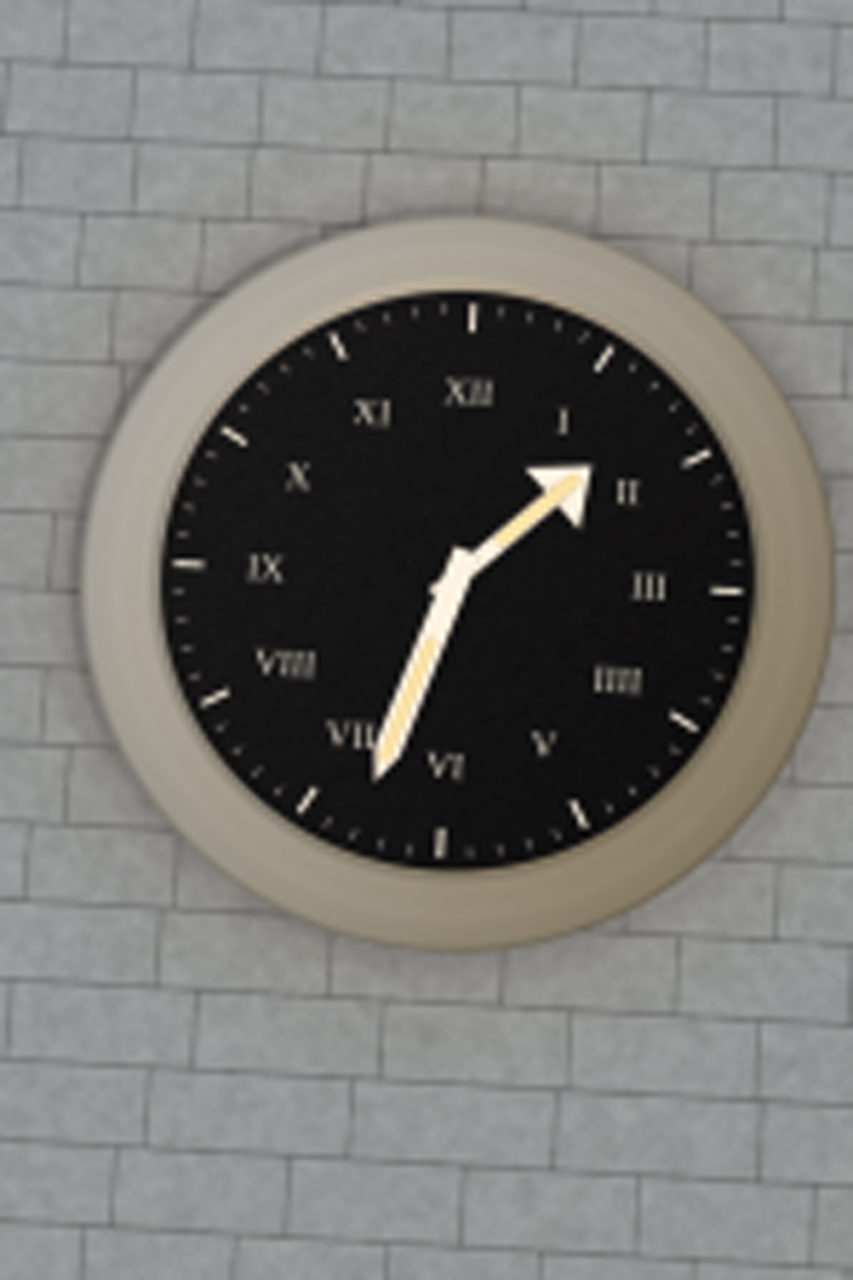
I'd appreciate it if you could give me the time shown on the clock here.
1:33
